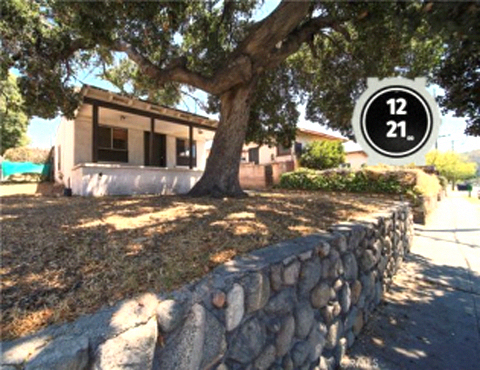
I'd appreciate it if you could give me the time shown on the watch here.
12:21
